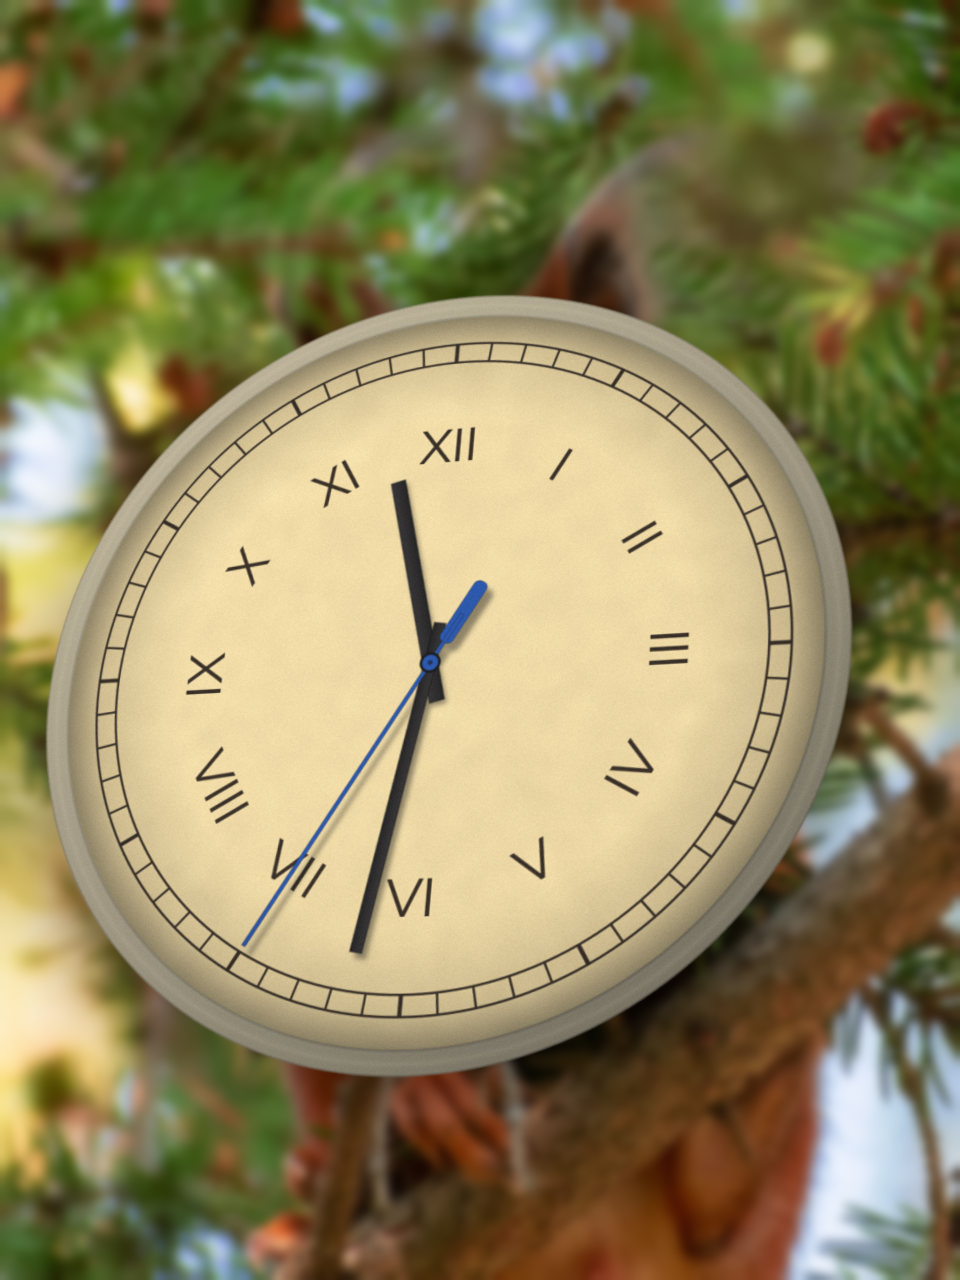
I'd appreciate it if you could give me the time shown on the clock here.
11:31:35
